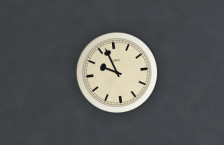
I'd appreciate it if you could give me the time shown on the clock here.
9:57
